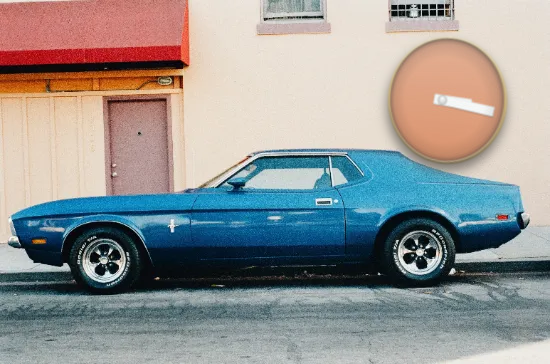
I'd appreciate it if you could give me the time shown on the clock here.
3:17
